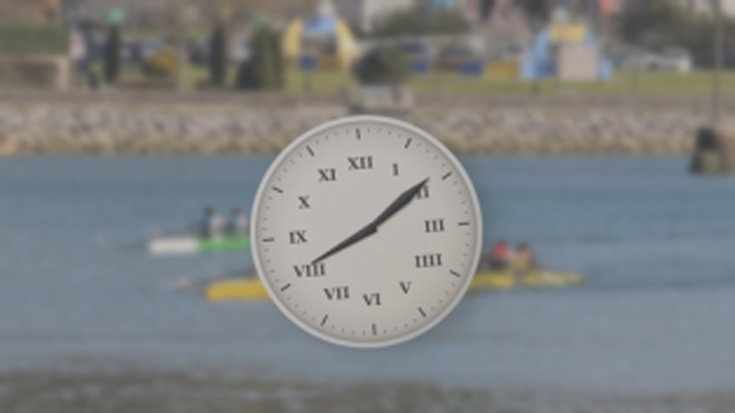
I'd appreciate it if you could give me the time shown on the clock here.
8:09
